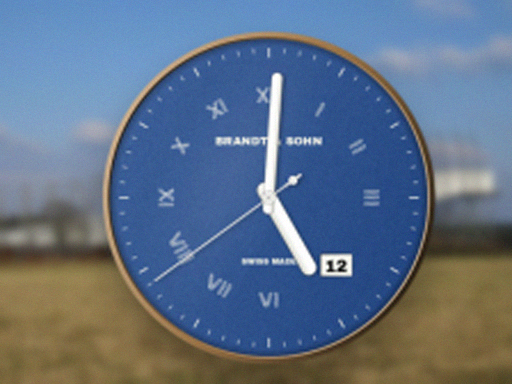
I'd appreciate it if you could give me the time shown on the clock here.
5:00:39
